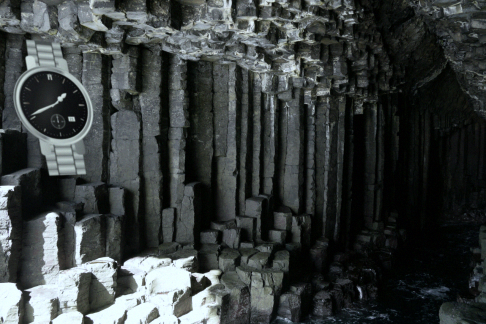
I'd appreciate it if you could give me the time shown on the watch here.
1:41
